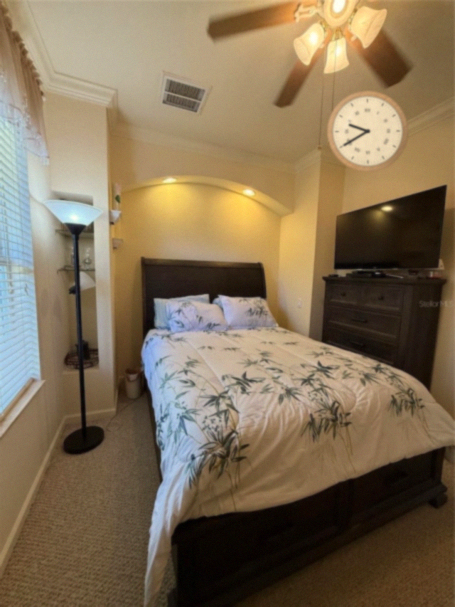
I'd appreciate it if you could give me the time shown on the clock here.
9:40
